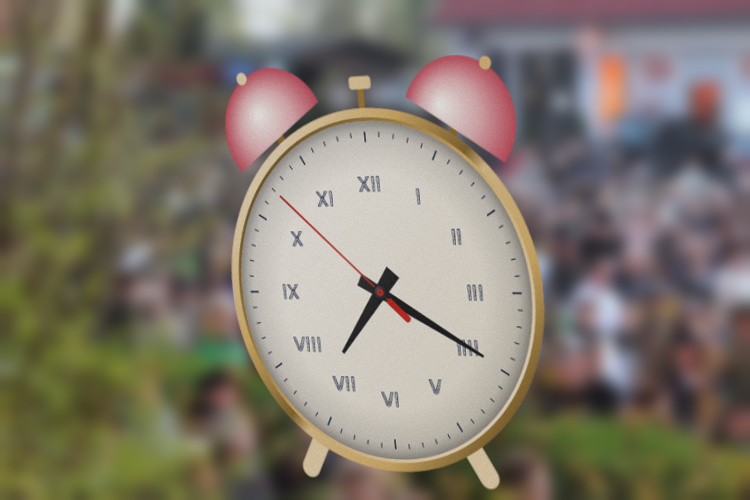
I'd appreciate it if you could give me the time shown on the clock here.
7:19:52
